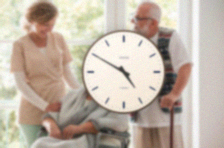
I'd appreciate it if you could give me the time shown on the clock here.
4:50
